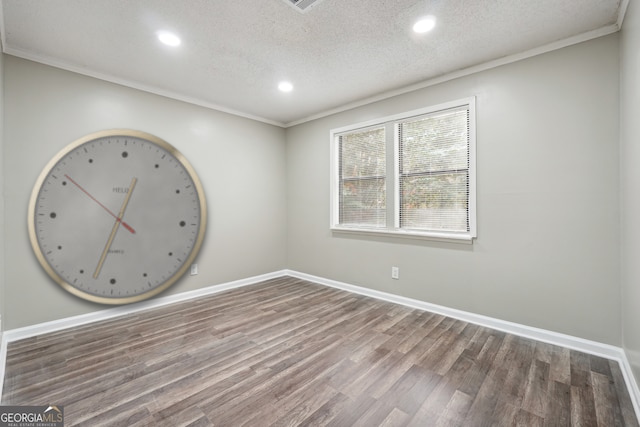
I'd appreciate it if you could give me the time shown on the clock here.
12:32:51
